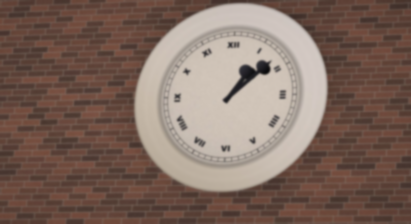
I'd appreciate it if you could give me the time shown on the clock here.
1:08
